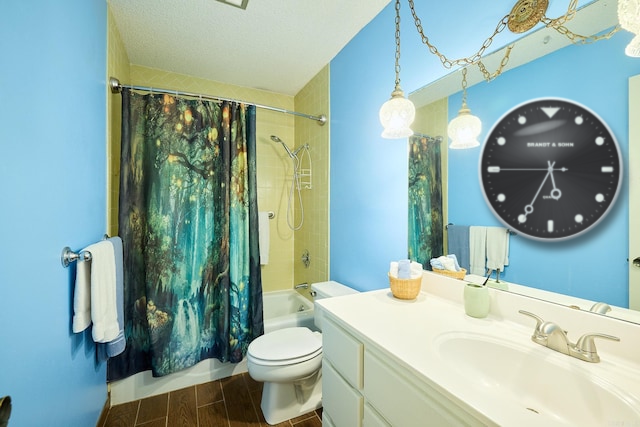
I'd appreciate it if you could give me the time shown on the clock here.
5:34:45
